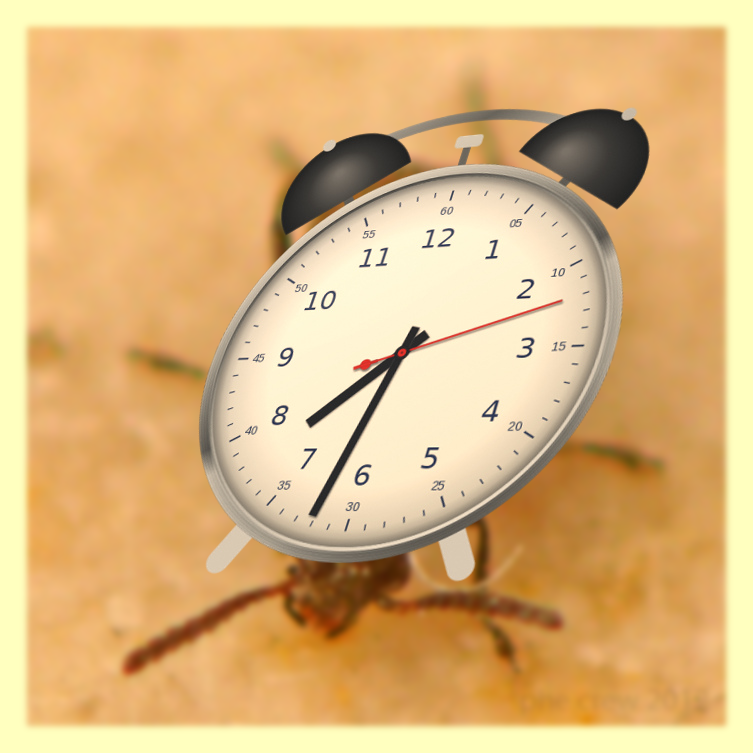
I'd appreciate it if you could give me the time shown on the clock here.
7:32:12
